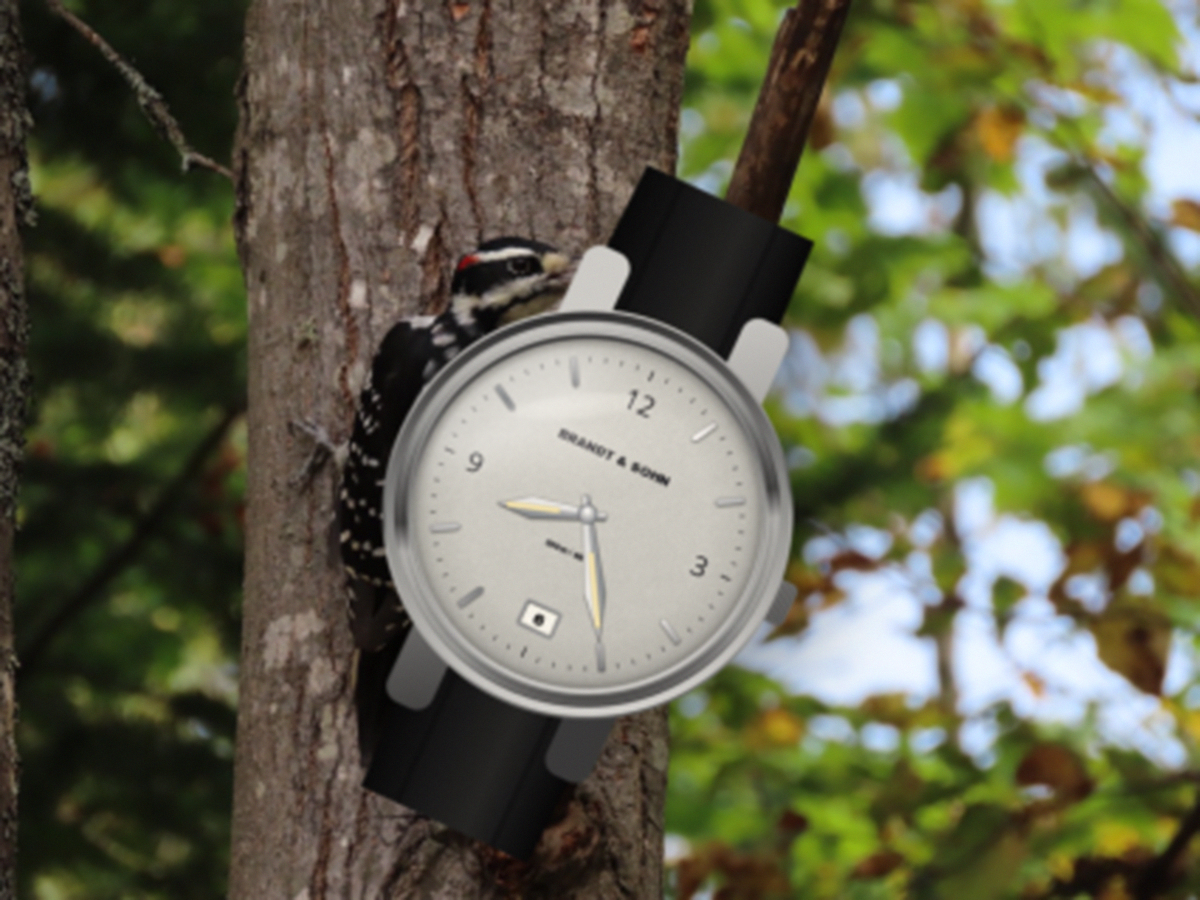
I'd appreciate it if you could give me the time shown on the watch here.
8:25
